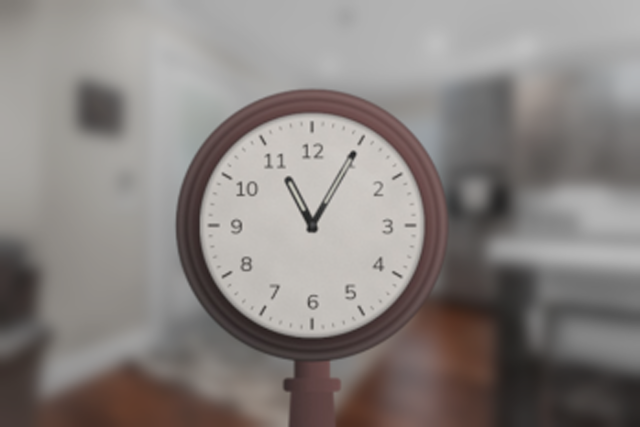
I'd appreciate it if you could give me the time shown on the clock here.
11:05
